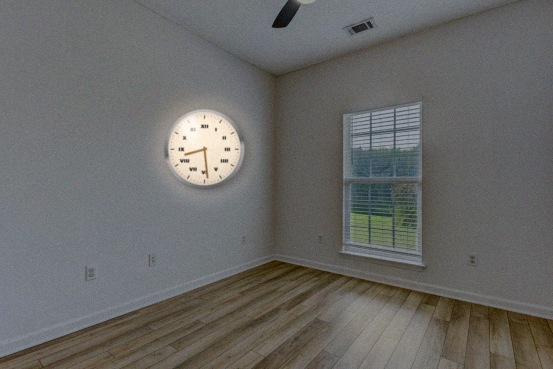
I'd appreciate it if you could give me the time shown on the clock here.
8:29
